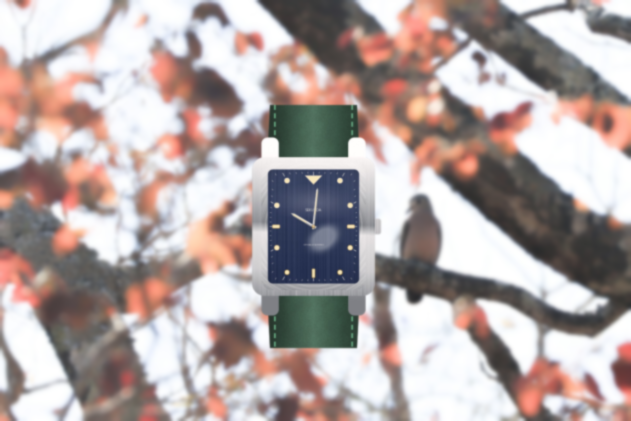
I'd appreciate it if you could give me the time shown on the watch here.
10:01
